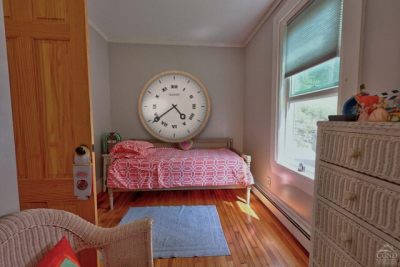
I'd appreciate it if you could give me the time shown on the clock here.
4:39
